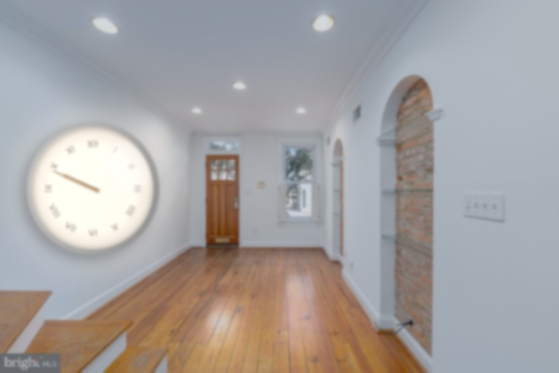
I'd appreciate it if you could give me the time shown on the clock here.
9:49
